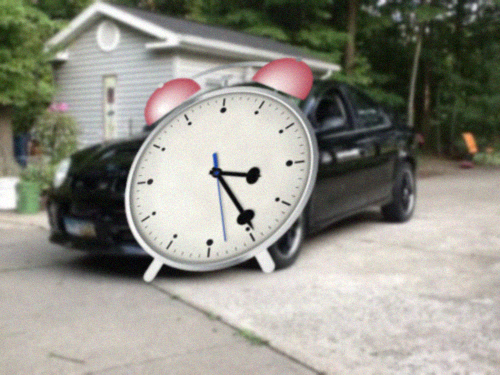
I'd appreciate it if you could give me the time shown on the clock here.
3:24:28
